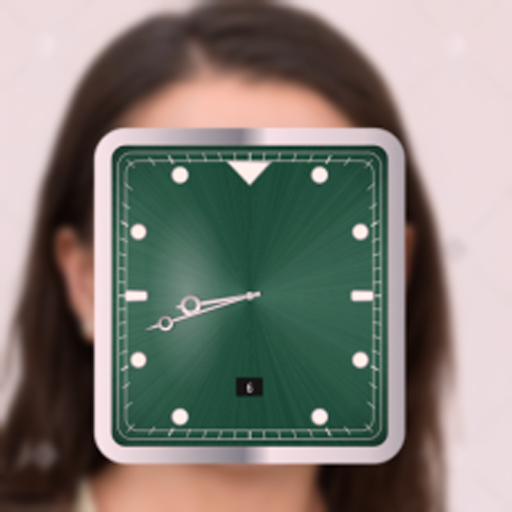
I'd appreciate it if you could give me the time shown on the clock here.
8:42
